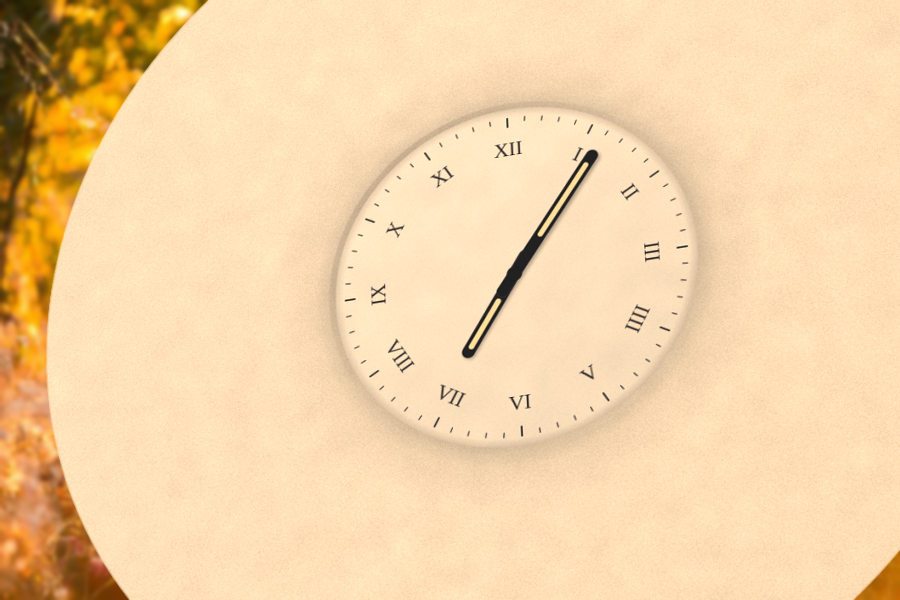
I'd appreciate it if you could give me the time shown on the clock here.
7:06
